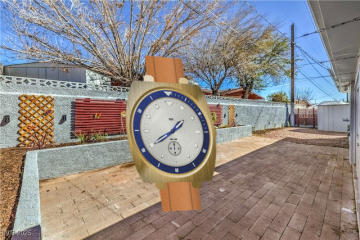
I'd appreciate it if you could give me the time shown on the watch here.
1:40
